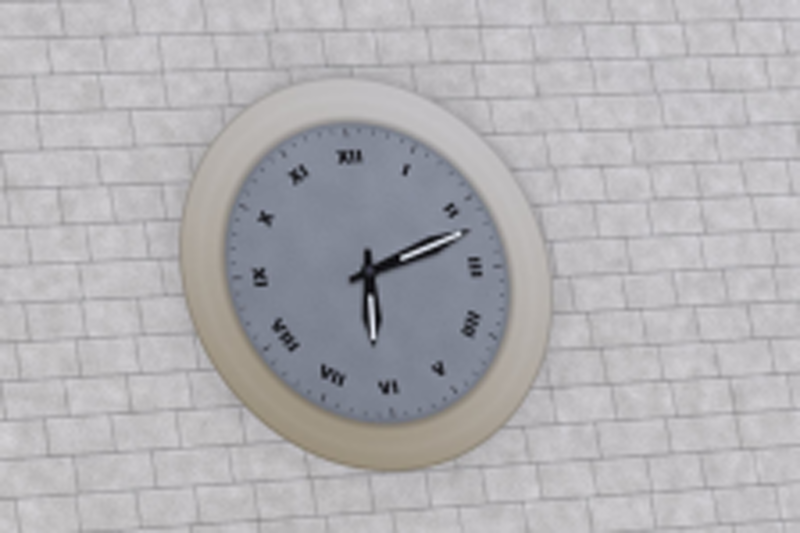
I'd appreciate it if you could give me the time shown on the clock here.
6:12
